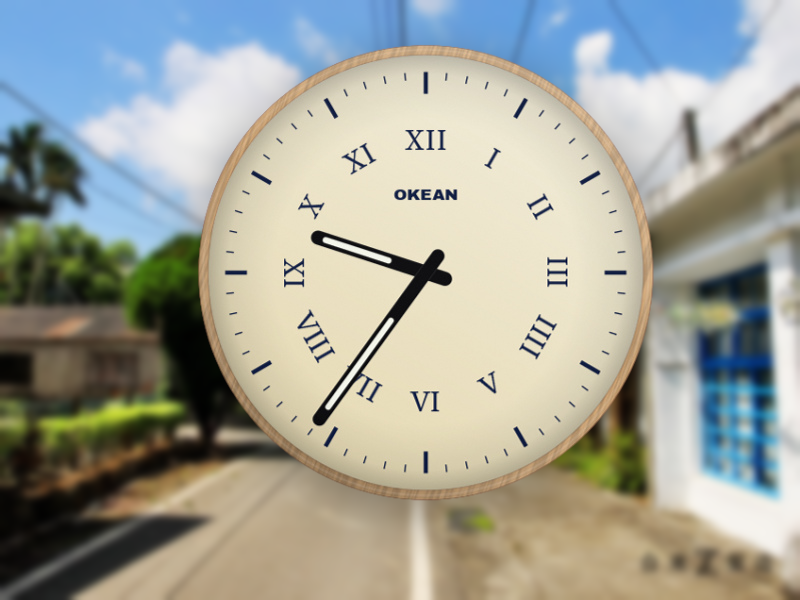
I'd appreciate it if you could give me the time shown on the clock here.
9:36
